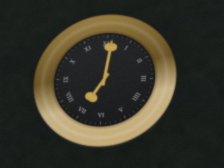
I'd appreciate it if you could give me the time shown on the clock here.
7:01
